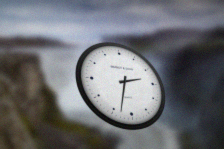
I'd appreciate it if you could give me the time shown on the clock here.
2:33
